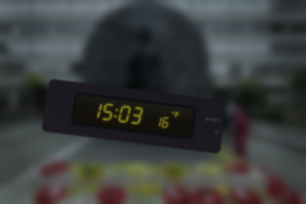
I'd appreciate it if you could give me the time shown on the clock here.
15:03
